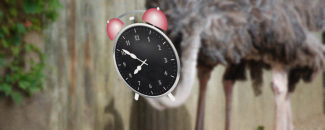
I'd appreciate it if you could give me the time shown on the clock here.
7:51
